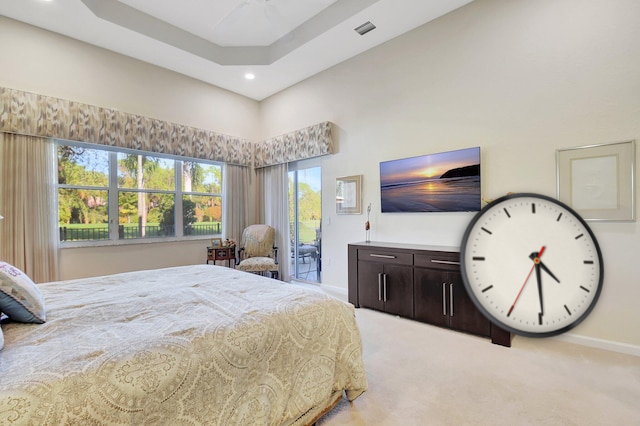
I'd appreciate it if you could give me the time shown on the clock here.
4:29:35
